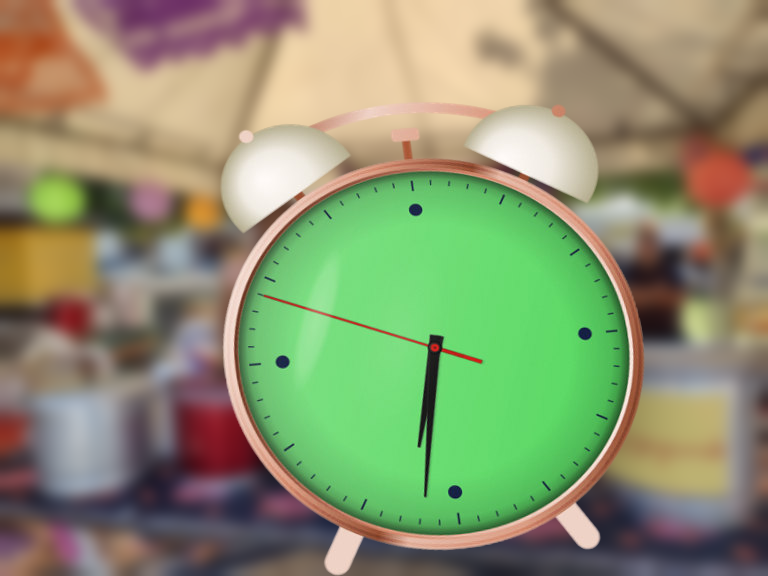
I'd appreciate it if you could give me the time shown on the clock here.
6:31:49
